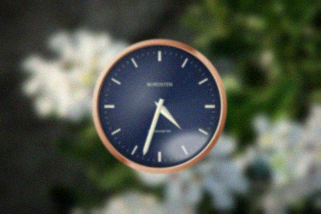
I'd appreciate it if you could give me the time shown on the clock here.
4:33
